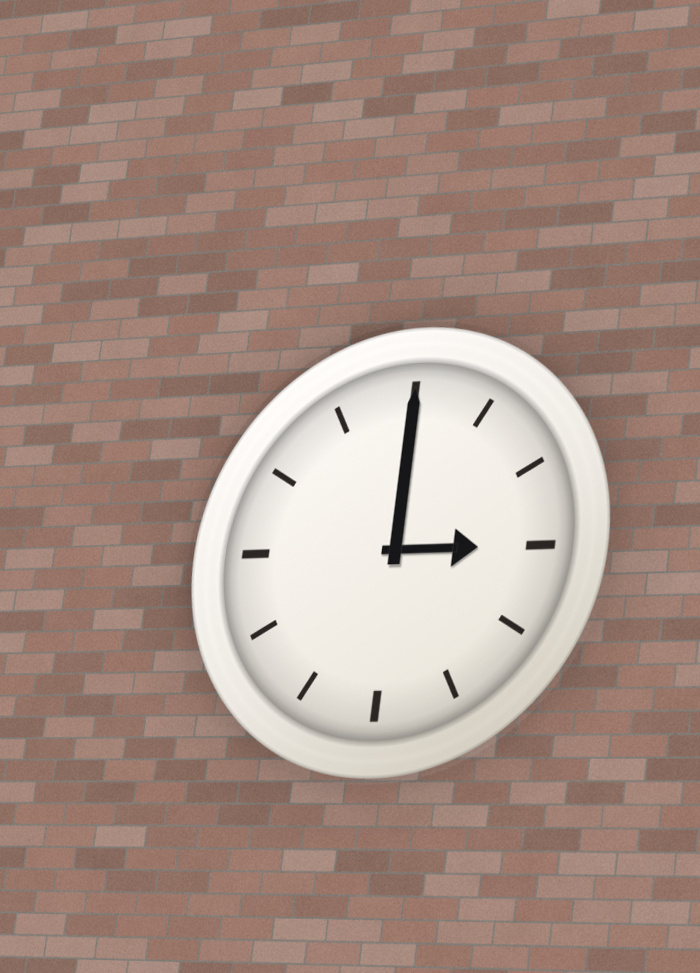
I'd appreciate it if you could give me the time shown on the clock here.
3:00
